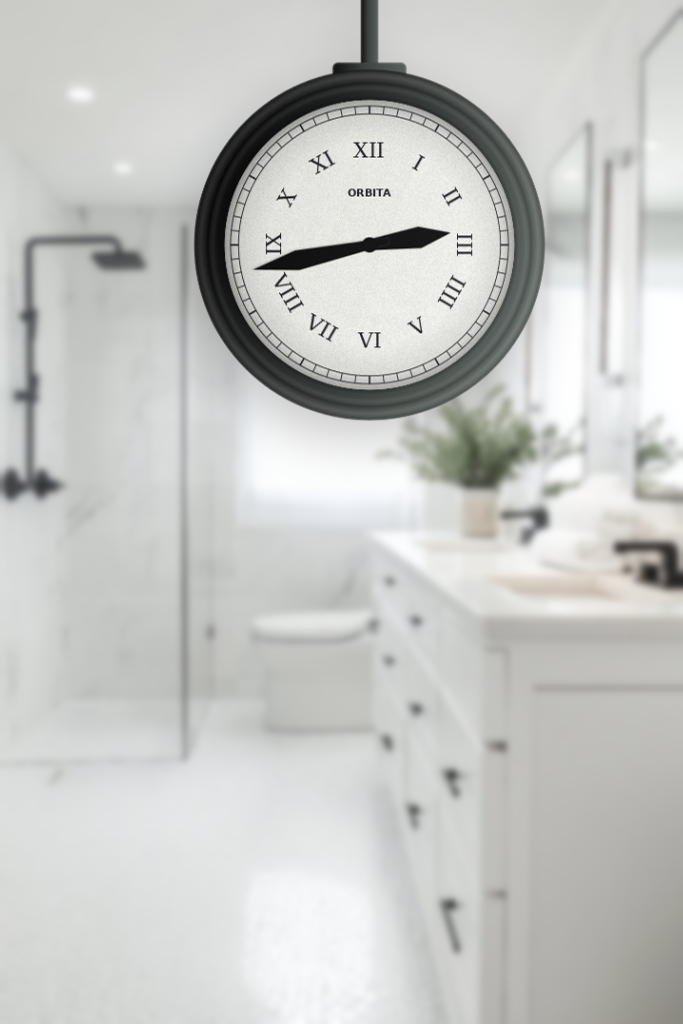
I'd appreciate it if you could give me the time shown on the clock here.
2:43
